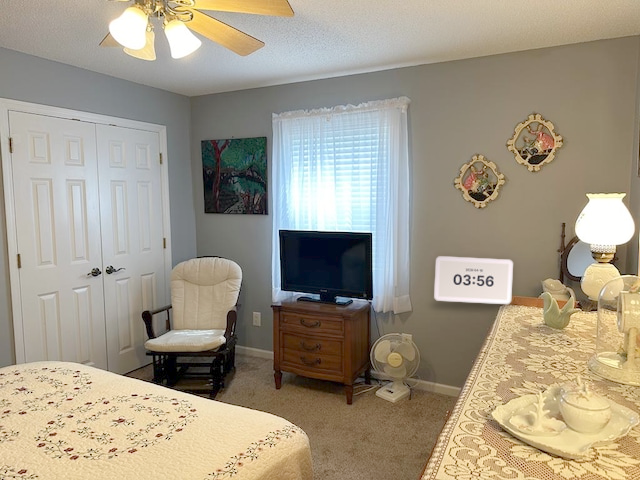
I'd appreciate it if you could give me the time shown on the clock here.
3:56
